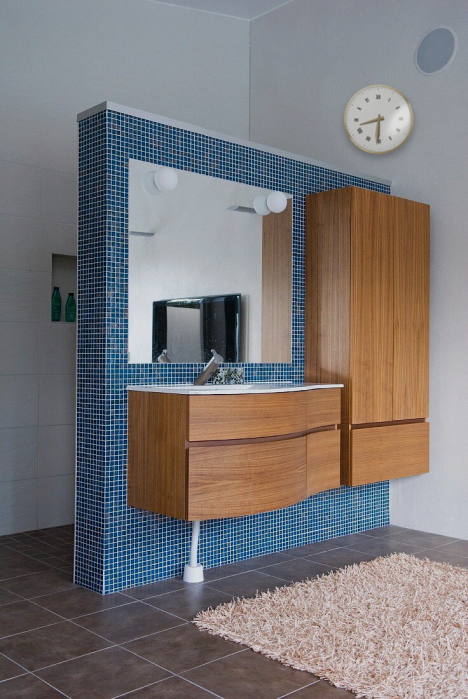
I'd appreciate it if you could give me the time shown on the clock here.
8:31
